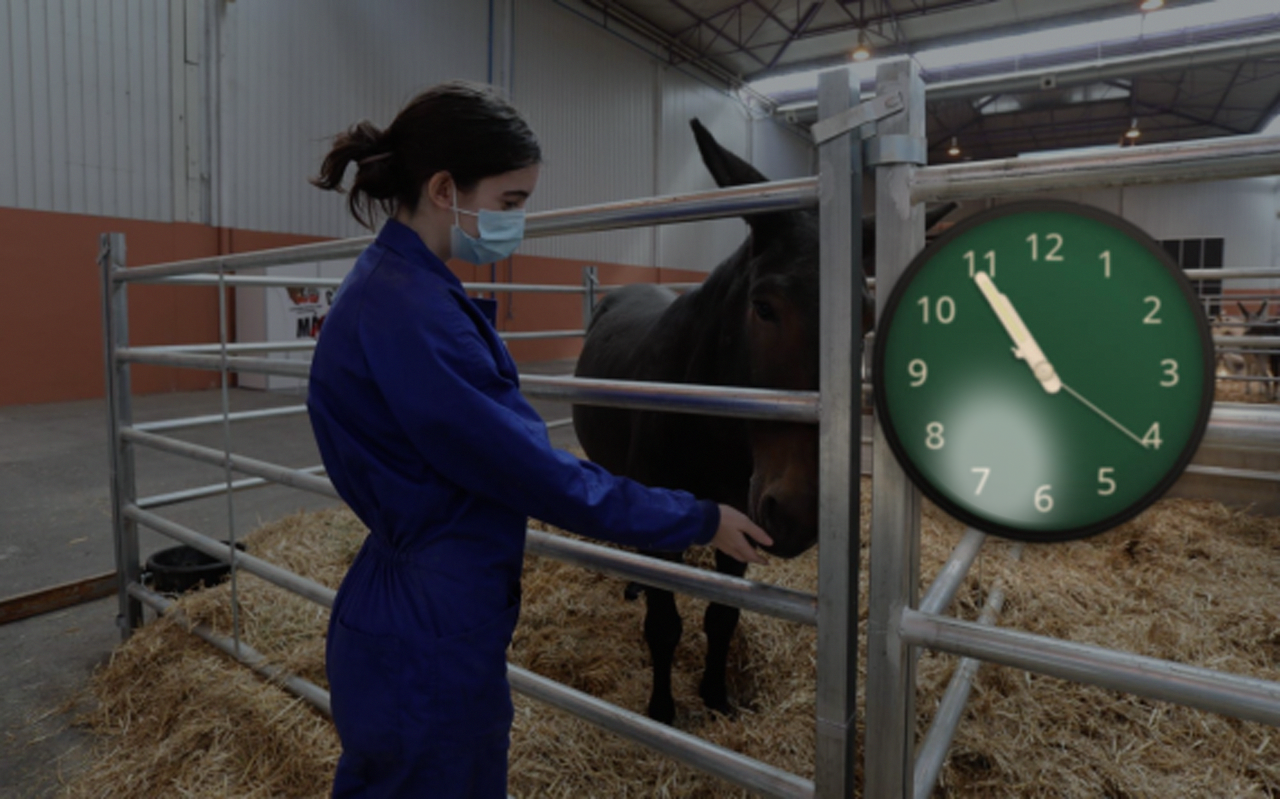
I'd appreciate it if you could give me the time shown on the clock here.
10:54:21
